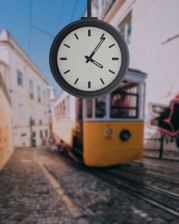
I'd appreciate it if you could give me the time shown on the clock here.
4:06
